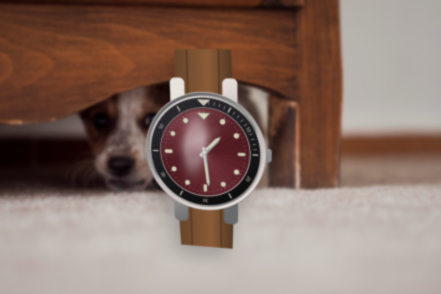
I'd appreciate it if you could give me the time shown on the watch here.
1:29
